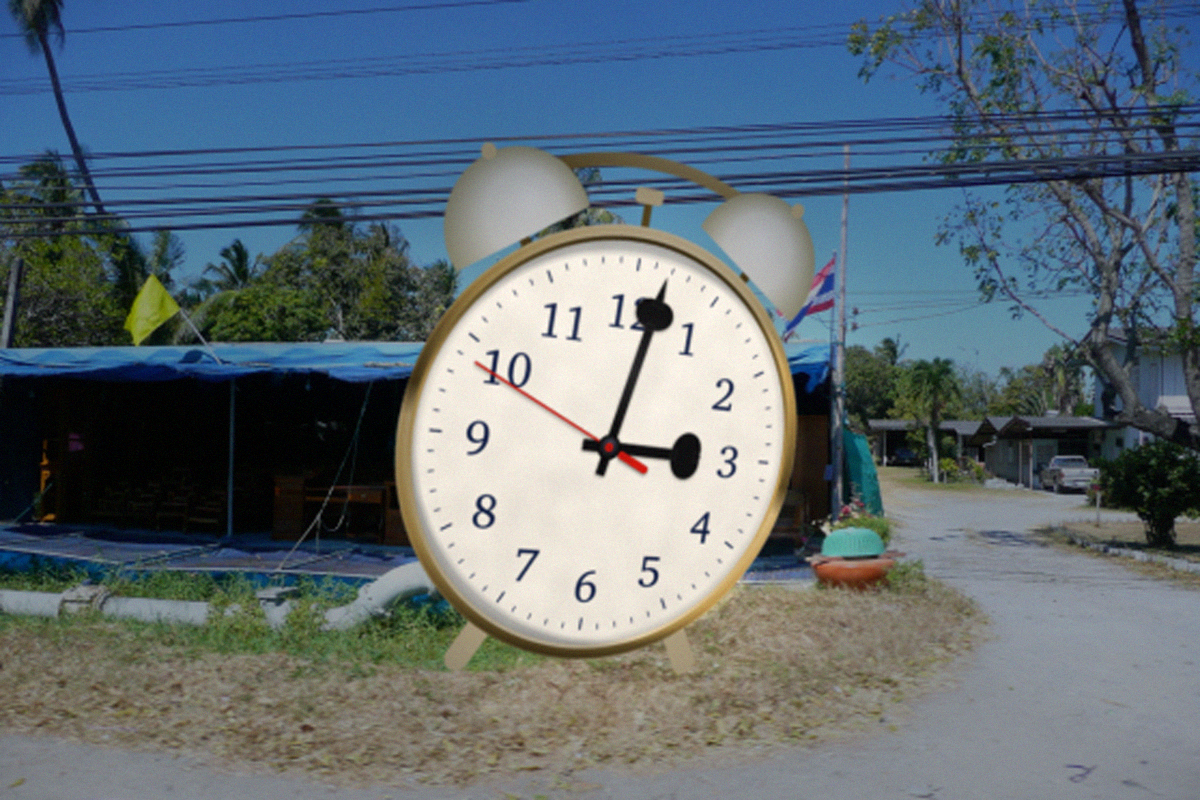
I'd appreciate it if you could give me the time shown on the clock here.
3:01:49
